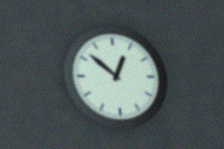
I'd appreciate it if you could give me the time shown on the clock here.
12:52
